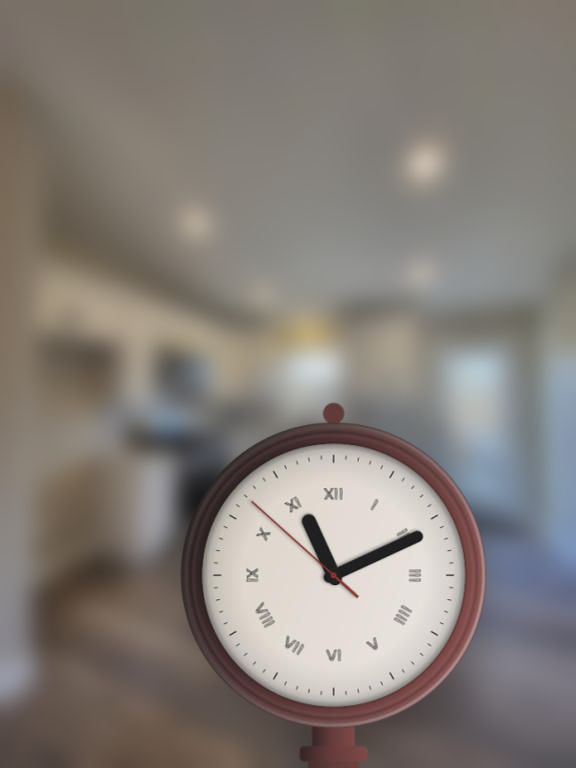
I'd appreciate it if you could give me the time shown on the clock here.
11:10:52
